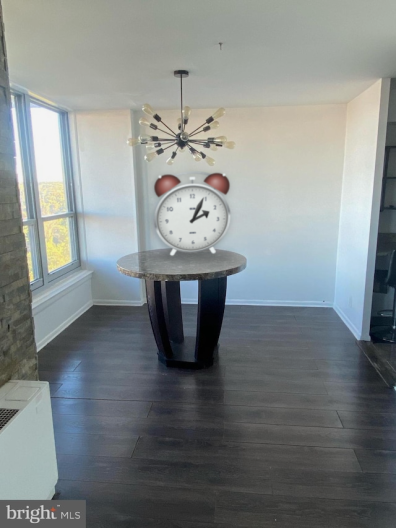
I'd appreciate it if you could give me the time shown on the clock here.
2:04
